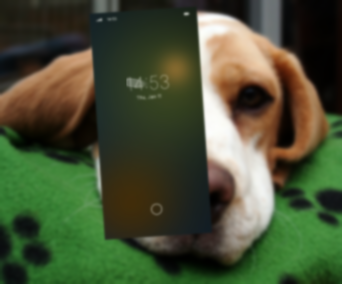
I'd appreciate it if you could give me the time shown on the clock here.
14:53
